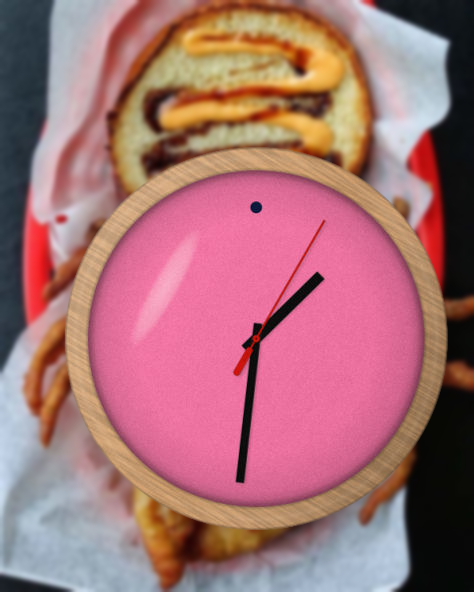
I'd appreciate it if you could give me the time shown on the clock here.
1:31:05
